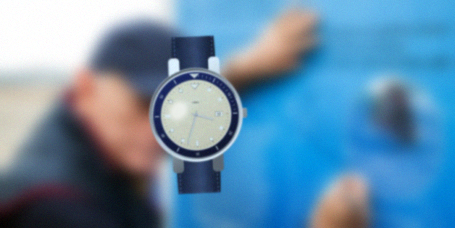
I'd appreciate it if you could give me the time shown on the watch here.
3:33
